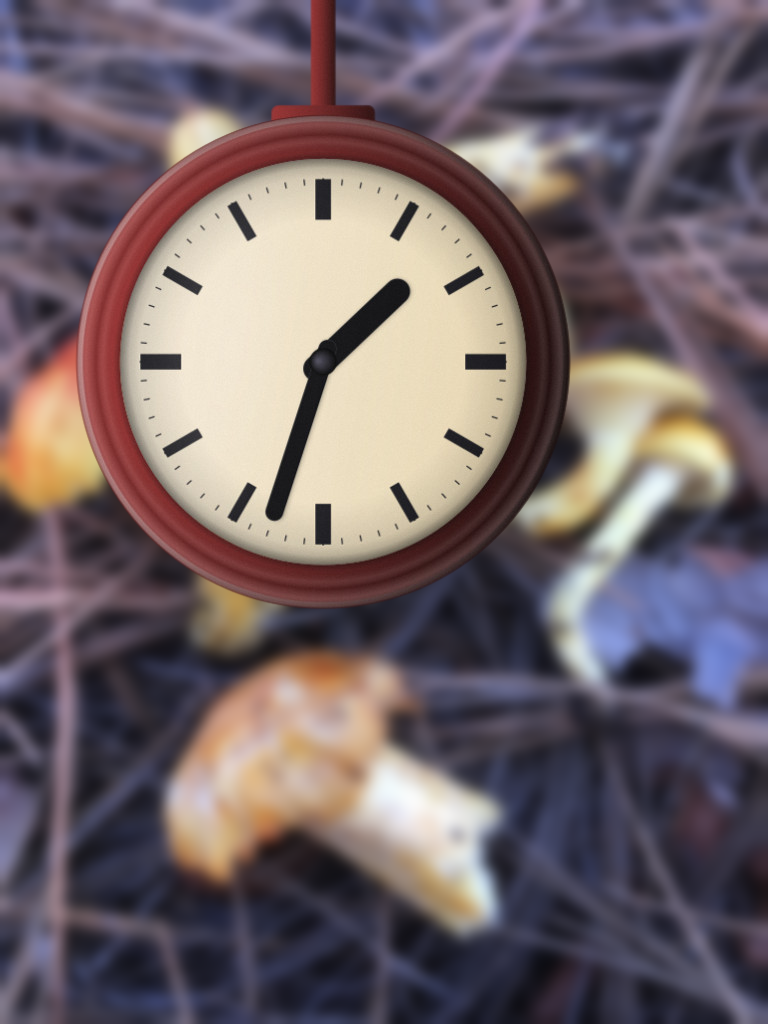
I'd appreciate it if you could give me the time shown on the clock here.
1:33
